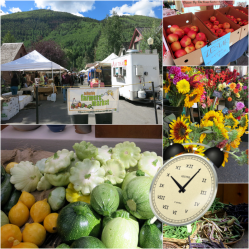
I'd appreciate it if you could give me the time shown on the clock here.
10:05
